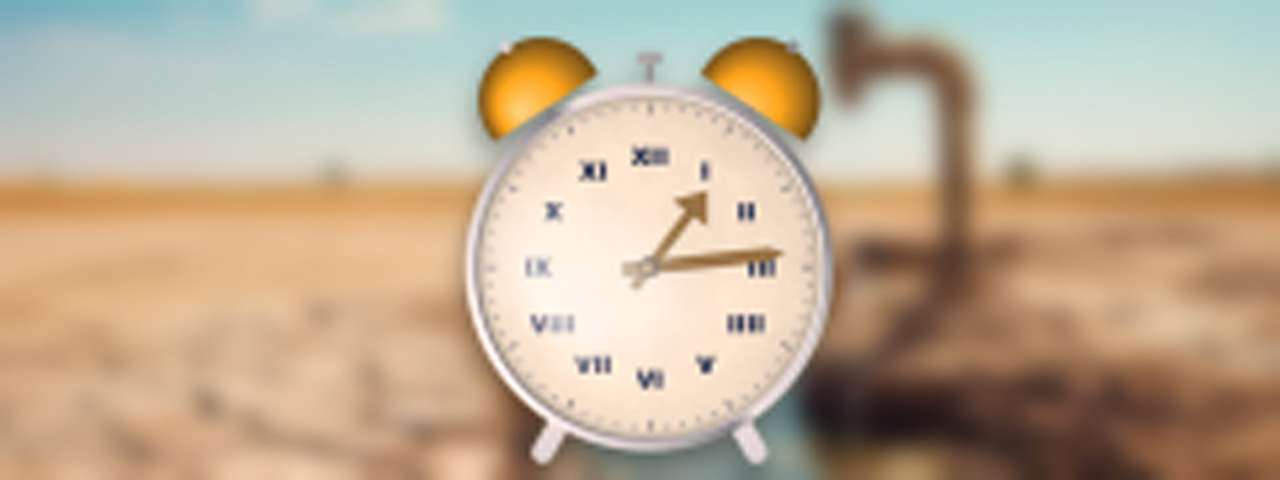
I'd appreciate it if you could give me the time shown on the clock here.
1:14
